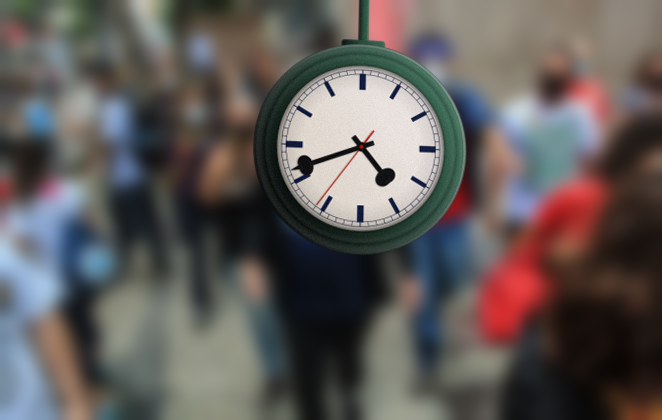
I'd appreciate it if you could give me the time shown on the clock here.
4:41:36
